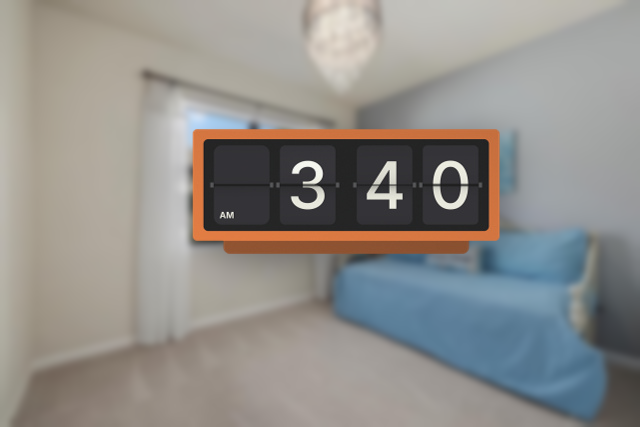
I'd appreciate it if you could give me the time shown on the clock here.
3:40
